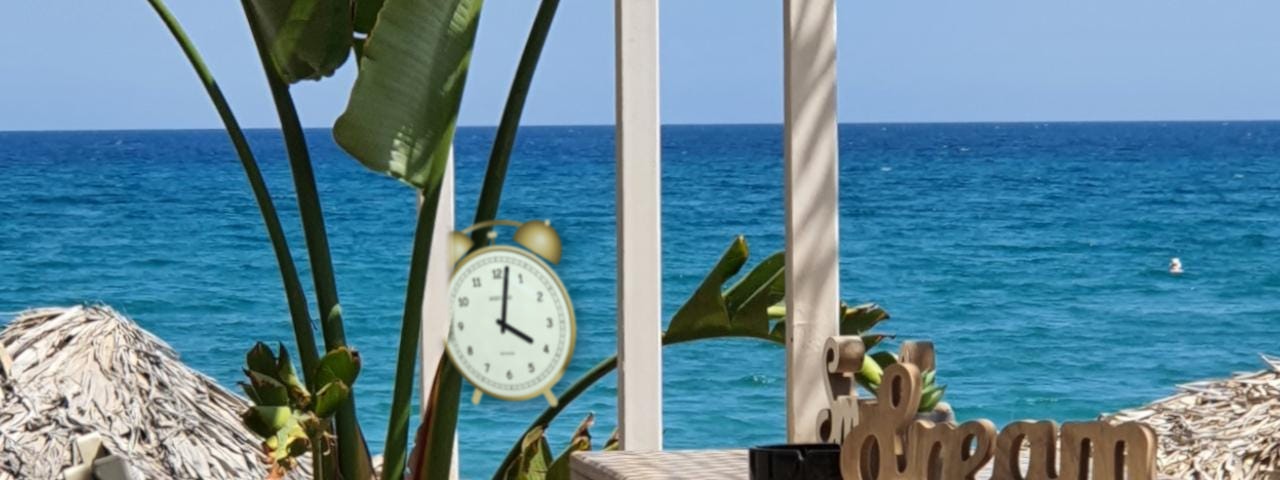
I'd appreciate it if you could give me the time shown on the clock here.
4:02
